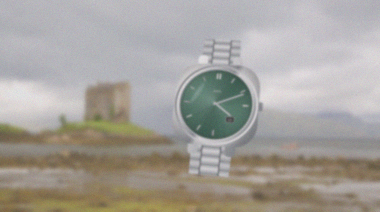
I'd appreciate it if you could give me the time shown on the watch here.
4:11
